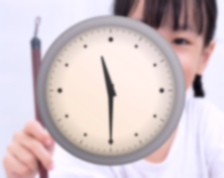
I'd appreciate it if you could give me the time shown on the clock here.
11:30
